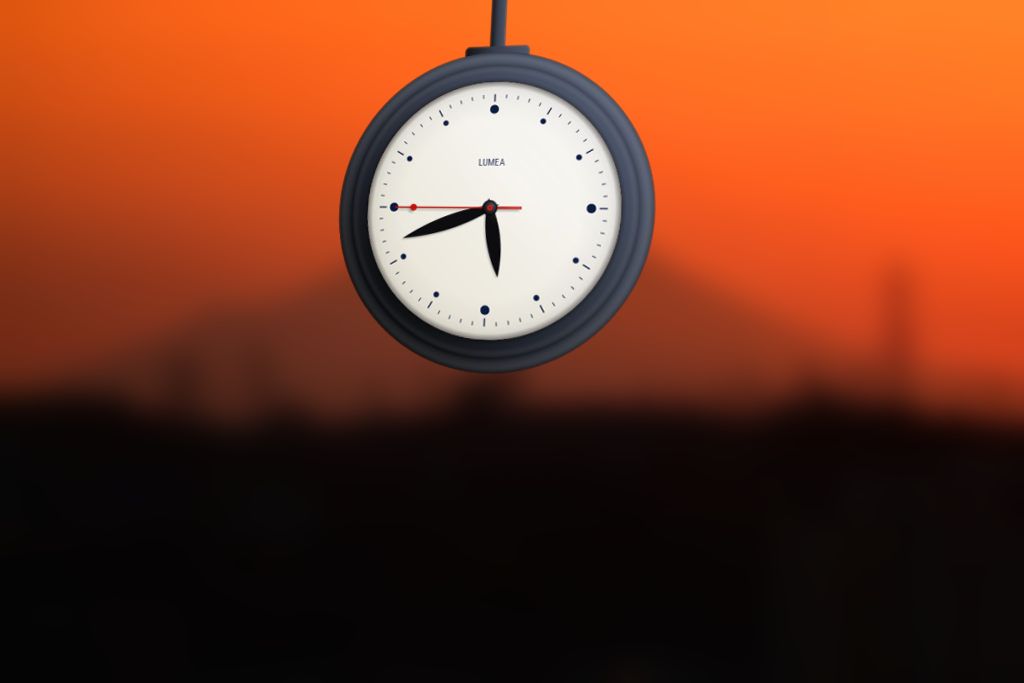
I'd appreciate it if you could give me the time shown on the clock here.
5:41:45
